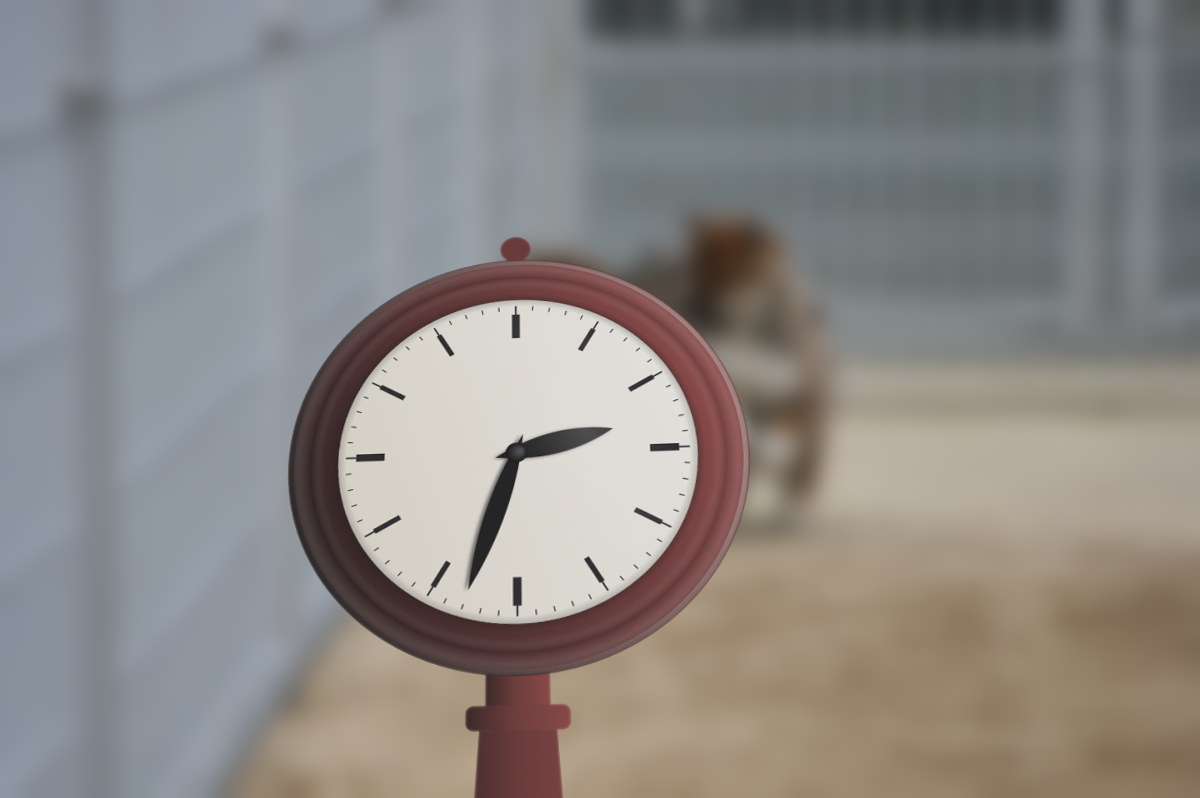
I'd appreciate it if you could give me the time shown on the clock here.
2:33
